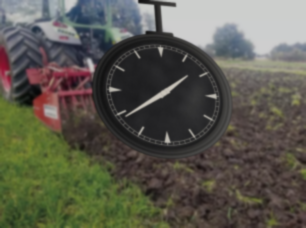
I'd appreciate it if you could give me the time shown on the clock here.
1:39
